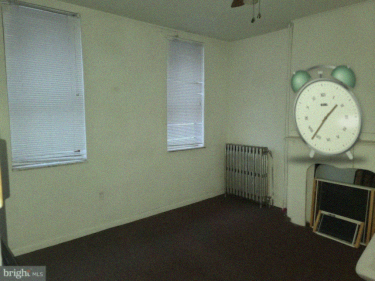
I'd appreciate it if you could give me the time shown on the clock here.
1:37
